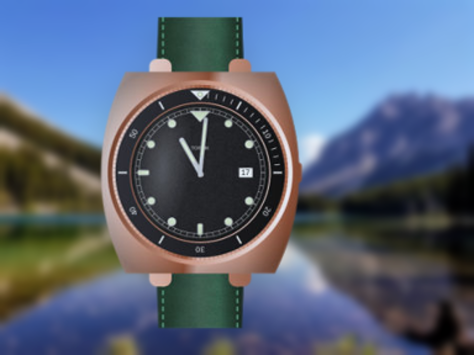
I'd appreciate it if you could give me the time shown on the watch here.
11:01
